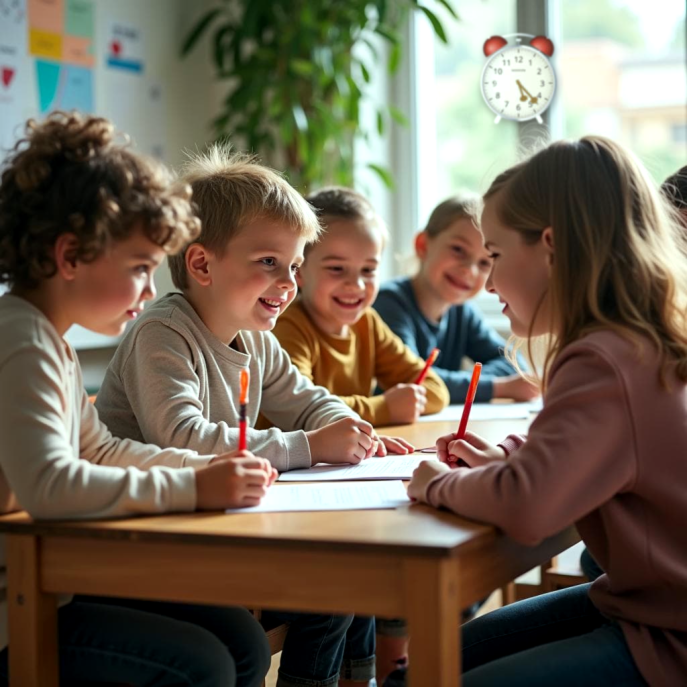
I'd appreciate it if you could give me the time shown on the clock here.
5:23
